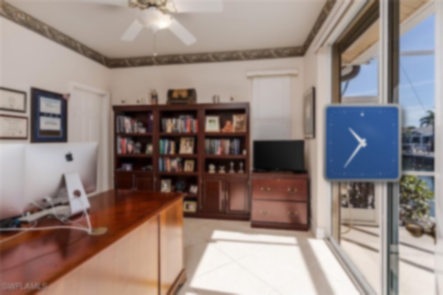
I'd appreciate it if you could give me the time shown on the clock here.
10:36
